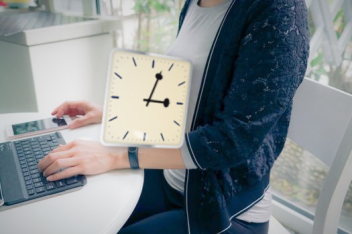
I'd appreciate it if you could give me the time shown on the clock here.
3:03
